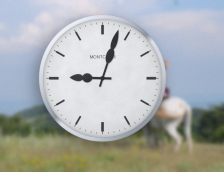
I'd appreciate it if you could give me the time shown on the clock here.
9:03
